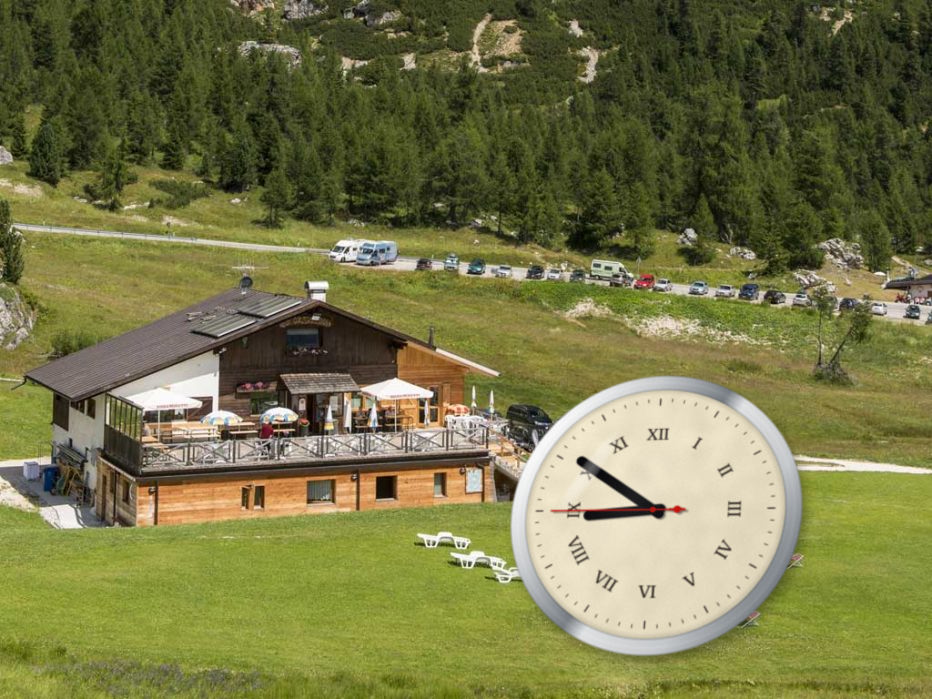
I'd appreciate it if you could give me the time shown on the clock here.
8:50:45
